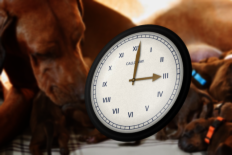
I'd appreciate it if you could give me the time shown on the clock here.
3:01
